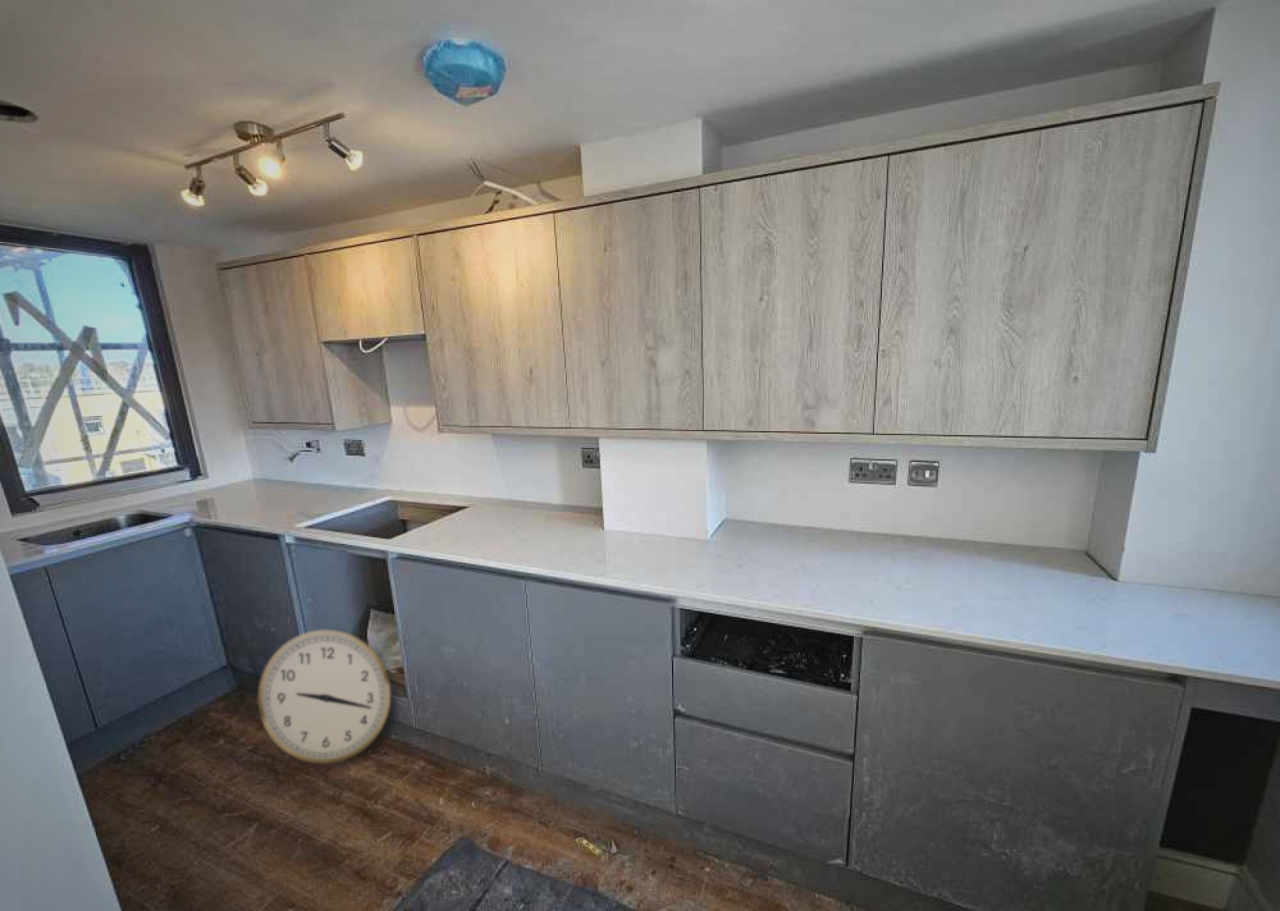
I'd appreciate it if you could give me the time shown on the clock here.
9:17
